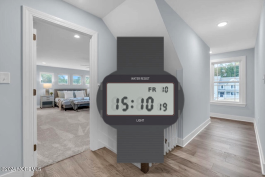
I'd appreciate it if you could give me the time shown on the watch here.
15:10:19
